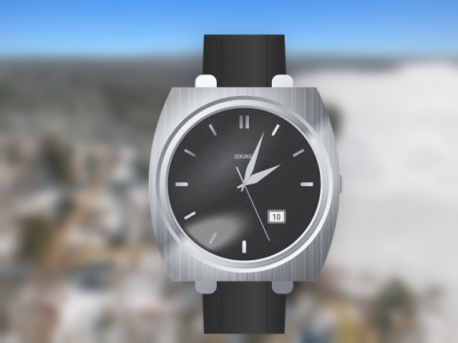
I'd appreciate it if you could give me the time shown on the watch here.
2:03:26
